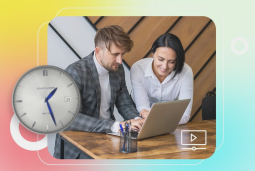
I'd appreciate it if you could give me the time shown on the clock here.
1:27
